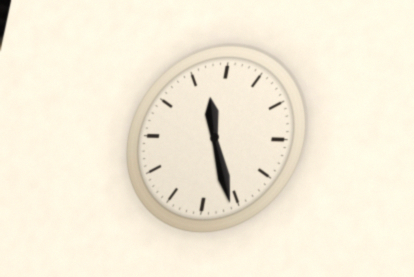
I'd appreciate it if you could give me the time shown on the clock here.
11:26
